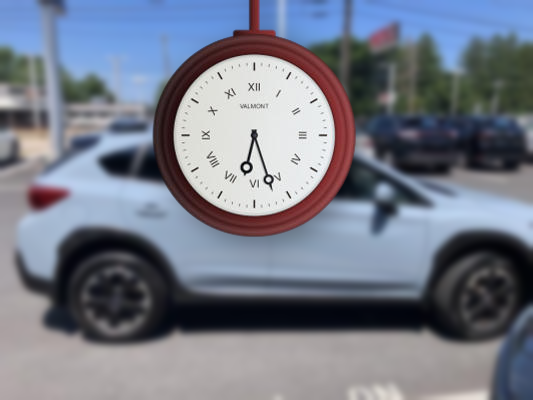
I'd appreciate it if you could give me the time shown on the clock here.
6:27
